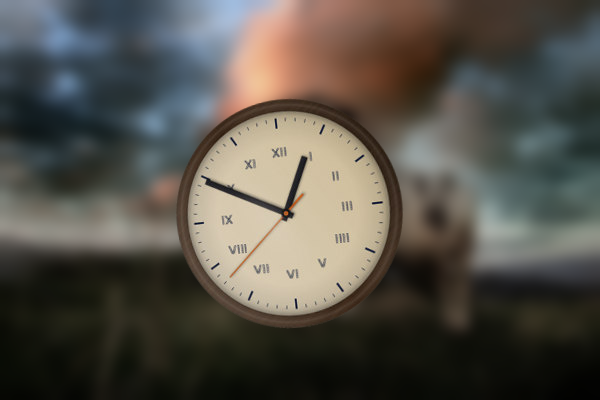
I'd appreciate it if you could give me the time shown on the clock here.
12:49:38
